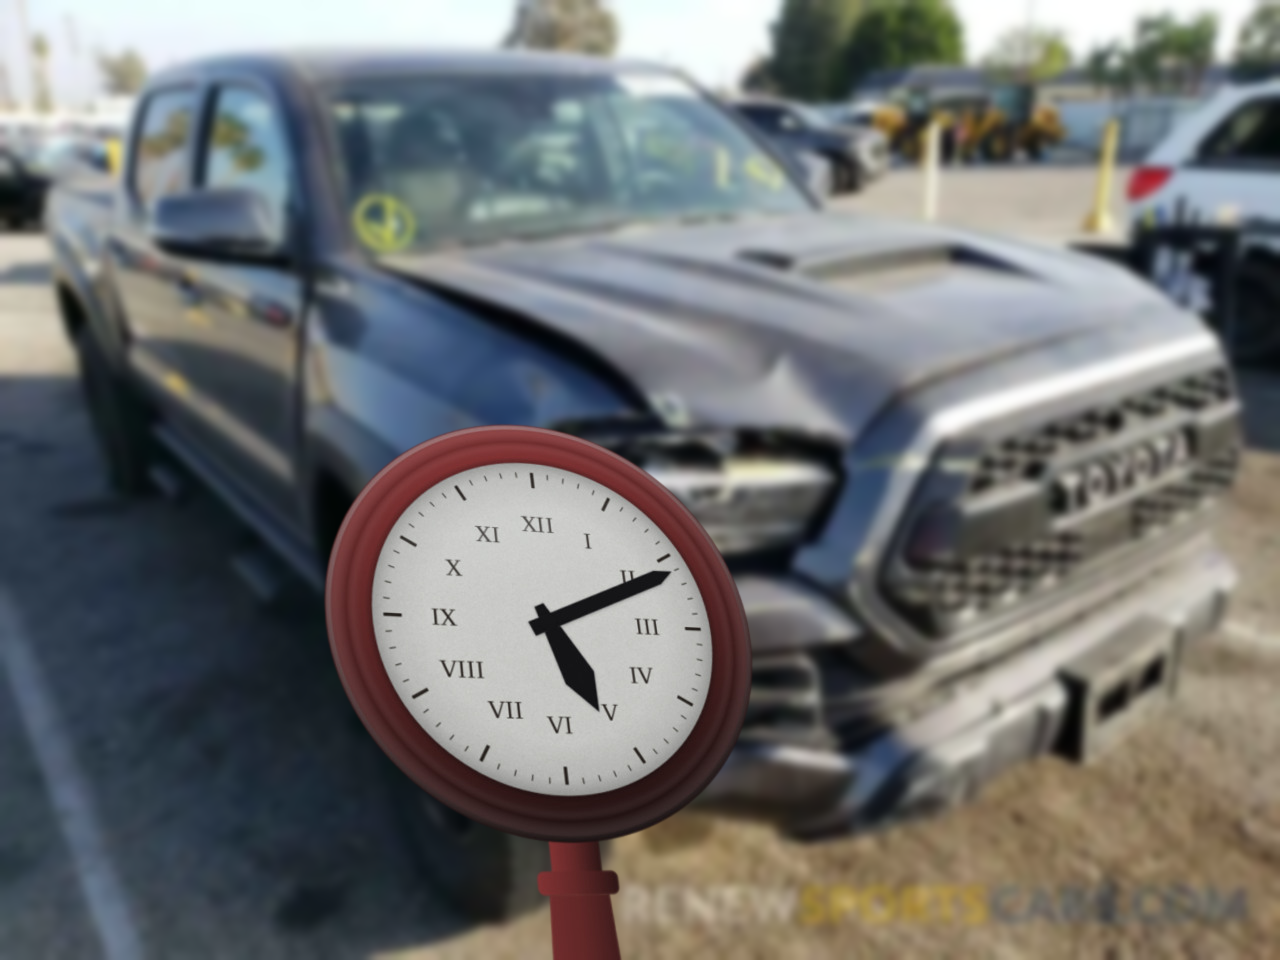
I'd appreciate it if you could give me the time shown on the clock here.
5:11
